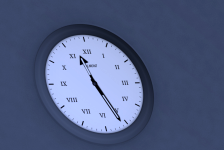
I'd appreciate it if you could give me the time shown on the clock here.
11:26
